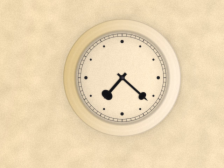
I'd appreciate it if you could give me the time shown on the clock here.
7:22
